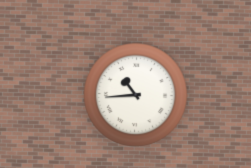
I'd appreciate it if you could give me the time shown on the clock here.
10:44
